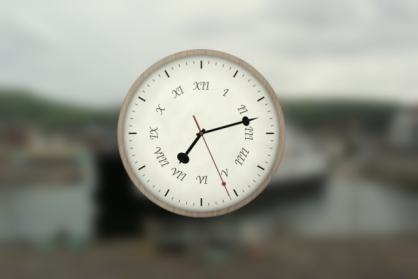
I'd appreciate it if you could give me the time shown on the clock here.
7:12:26
